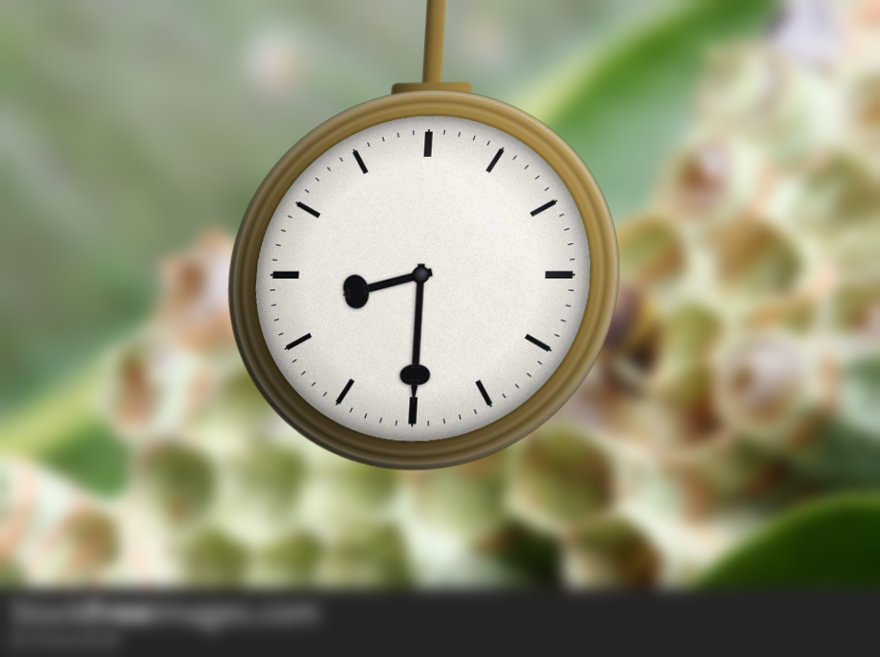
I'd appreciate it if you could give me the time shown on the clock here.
8:30
